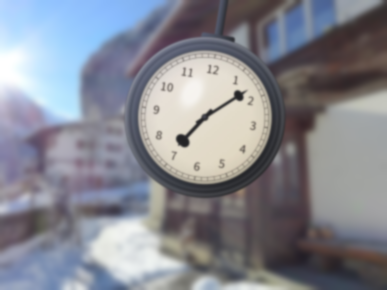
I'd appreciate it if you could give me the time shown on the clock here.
7:08
